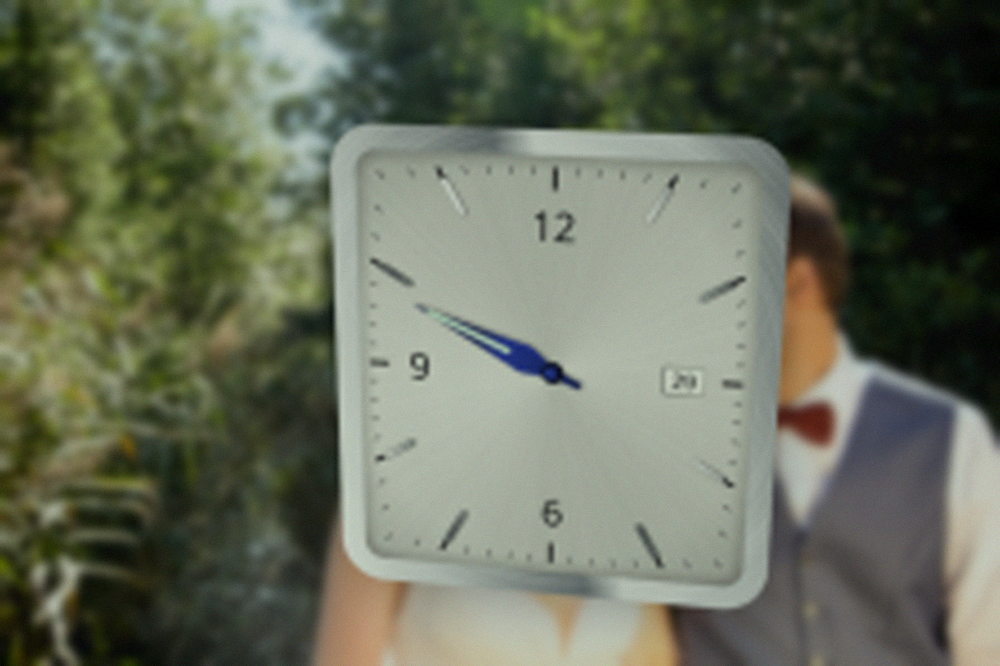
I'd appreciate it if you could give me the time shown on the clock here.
9:49
